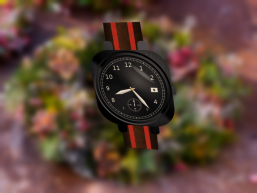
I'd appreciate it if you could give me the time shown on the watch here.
8:24
